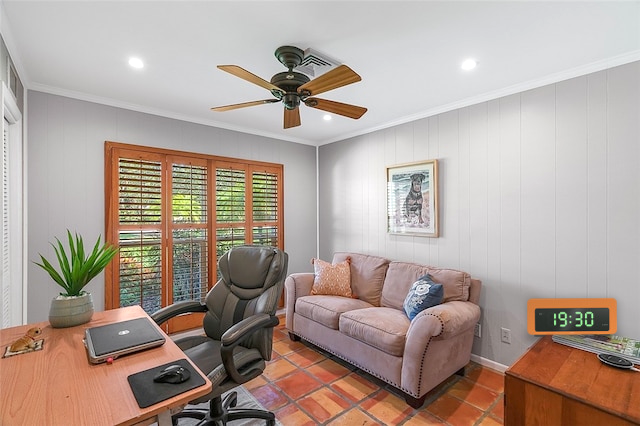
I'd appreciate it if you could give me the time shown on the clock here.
19:30
